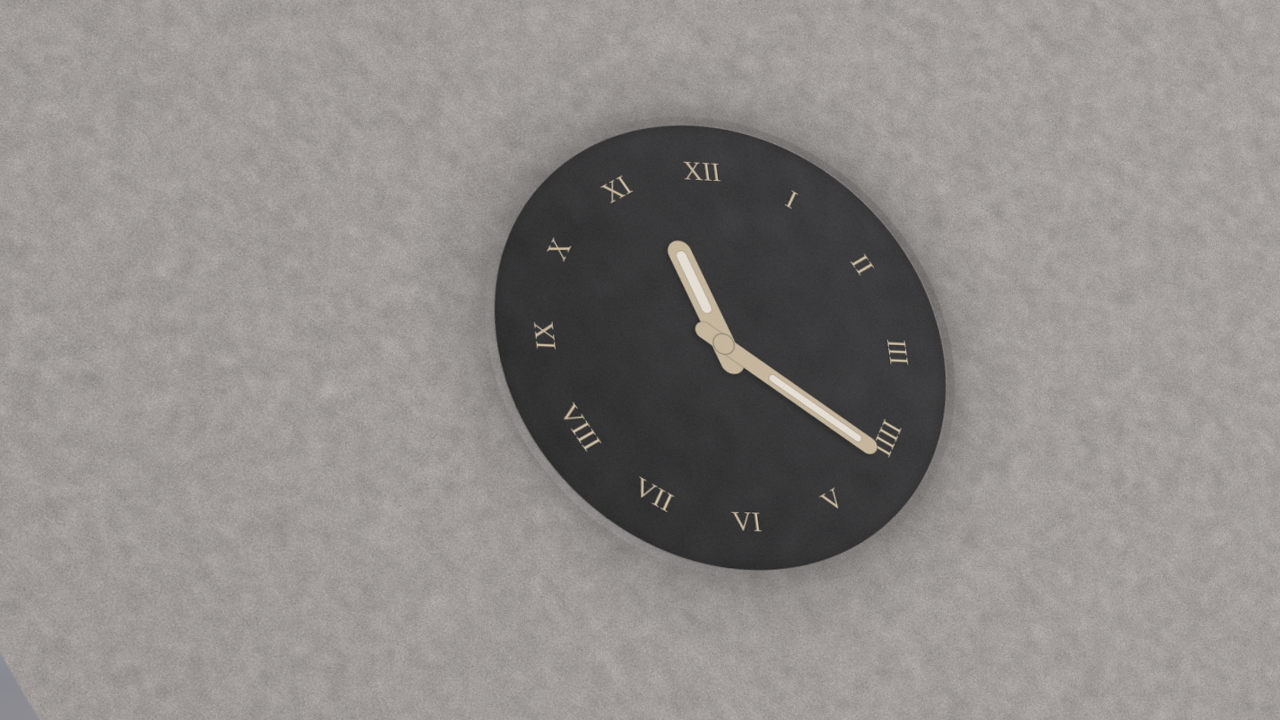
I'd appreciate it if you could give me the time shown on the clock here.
11:21
